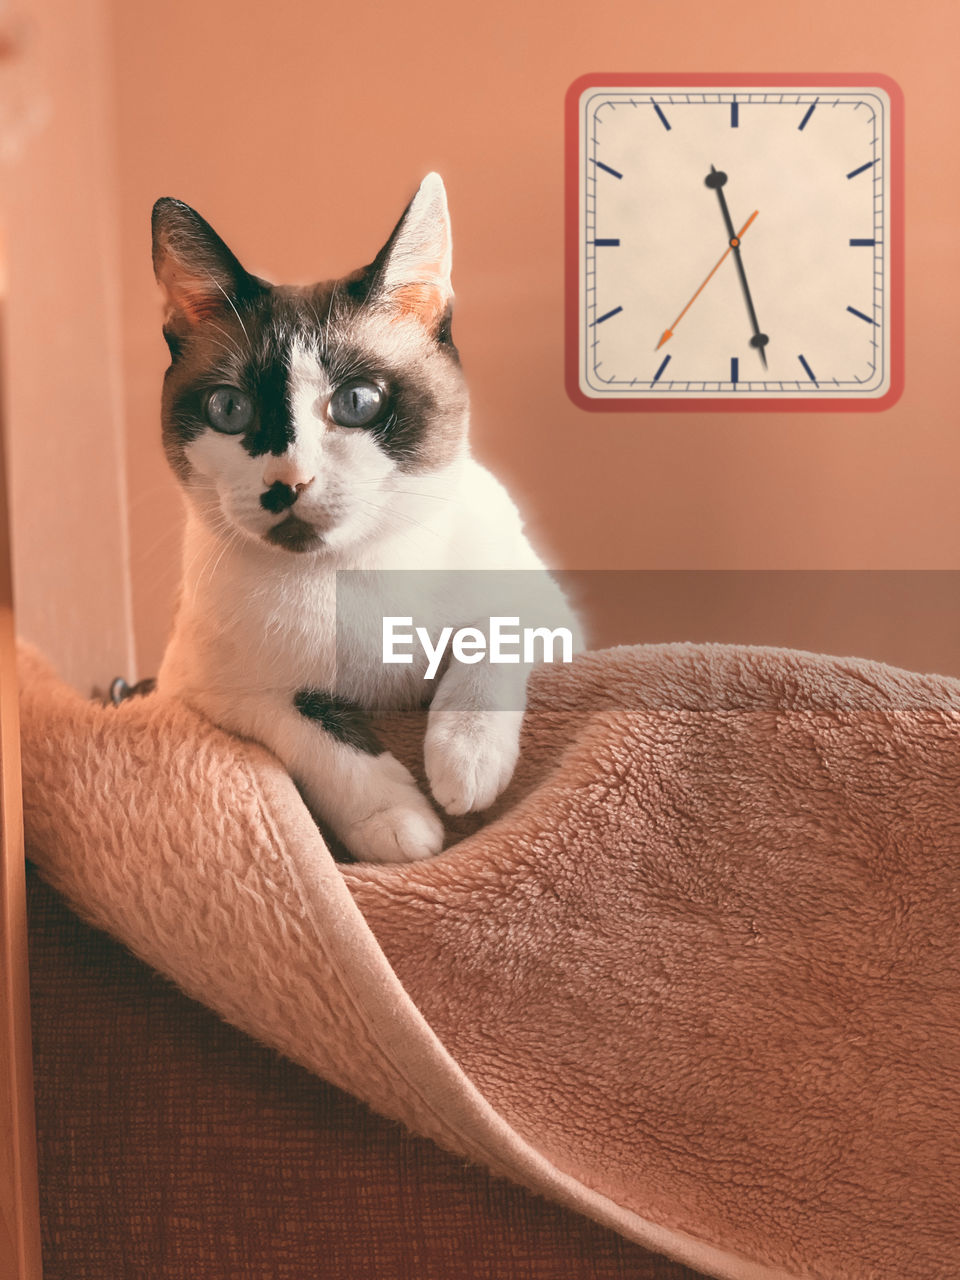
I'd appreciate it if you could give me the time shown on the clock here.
11:27:36
